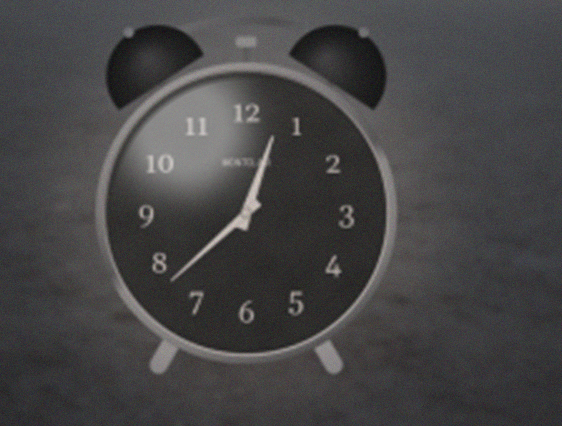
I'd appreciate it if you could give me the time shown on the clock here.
12:38
